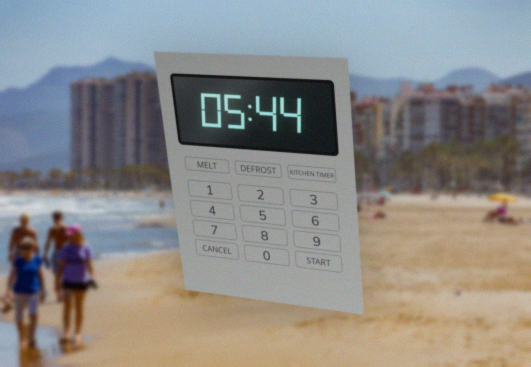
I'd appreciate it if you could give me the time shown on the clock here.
5:44
